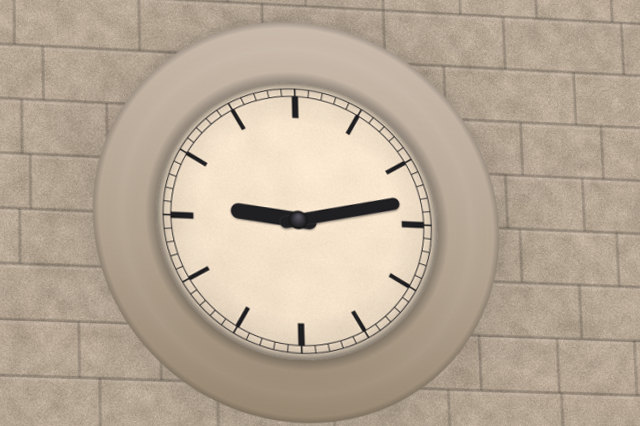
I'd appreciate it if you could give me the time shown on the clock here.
9:13
